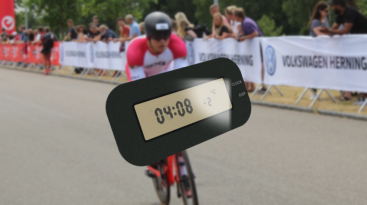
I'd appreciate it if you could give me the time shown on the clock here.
4:08
